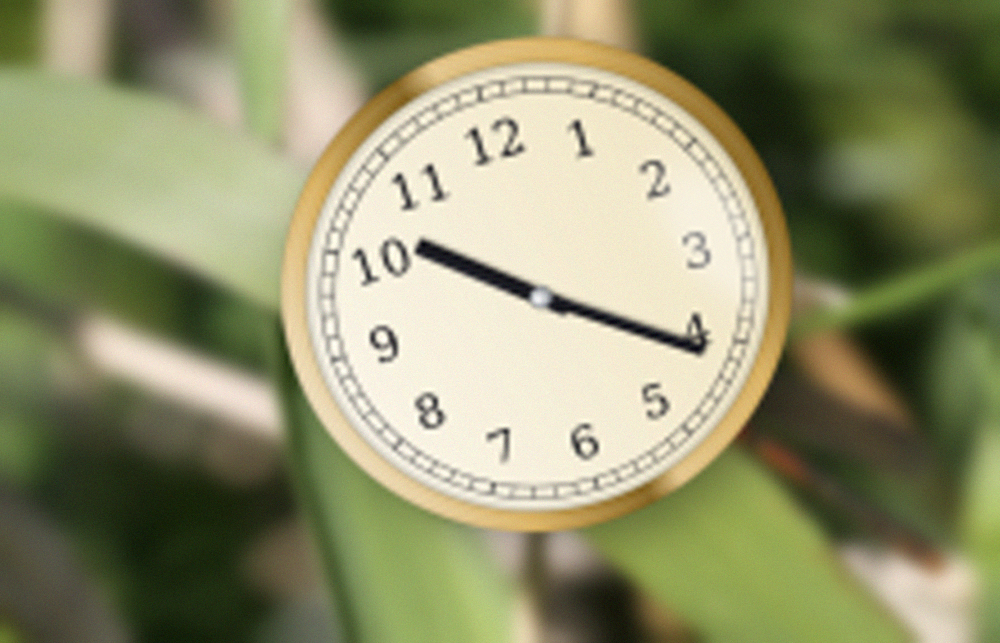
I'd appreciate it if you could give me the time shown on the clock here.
10:21
